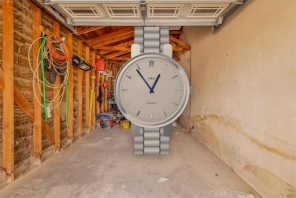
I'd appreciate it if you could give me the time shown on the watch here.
12:54
